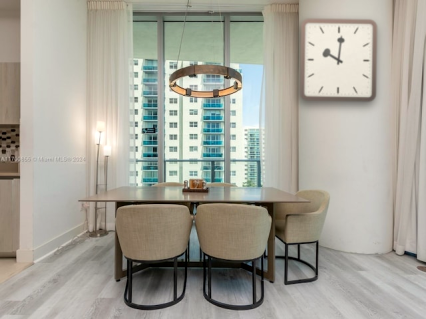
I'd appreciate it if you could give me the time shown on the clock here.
10:01
